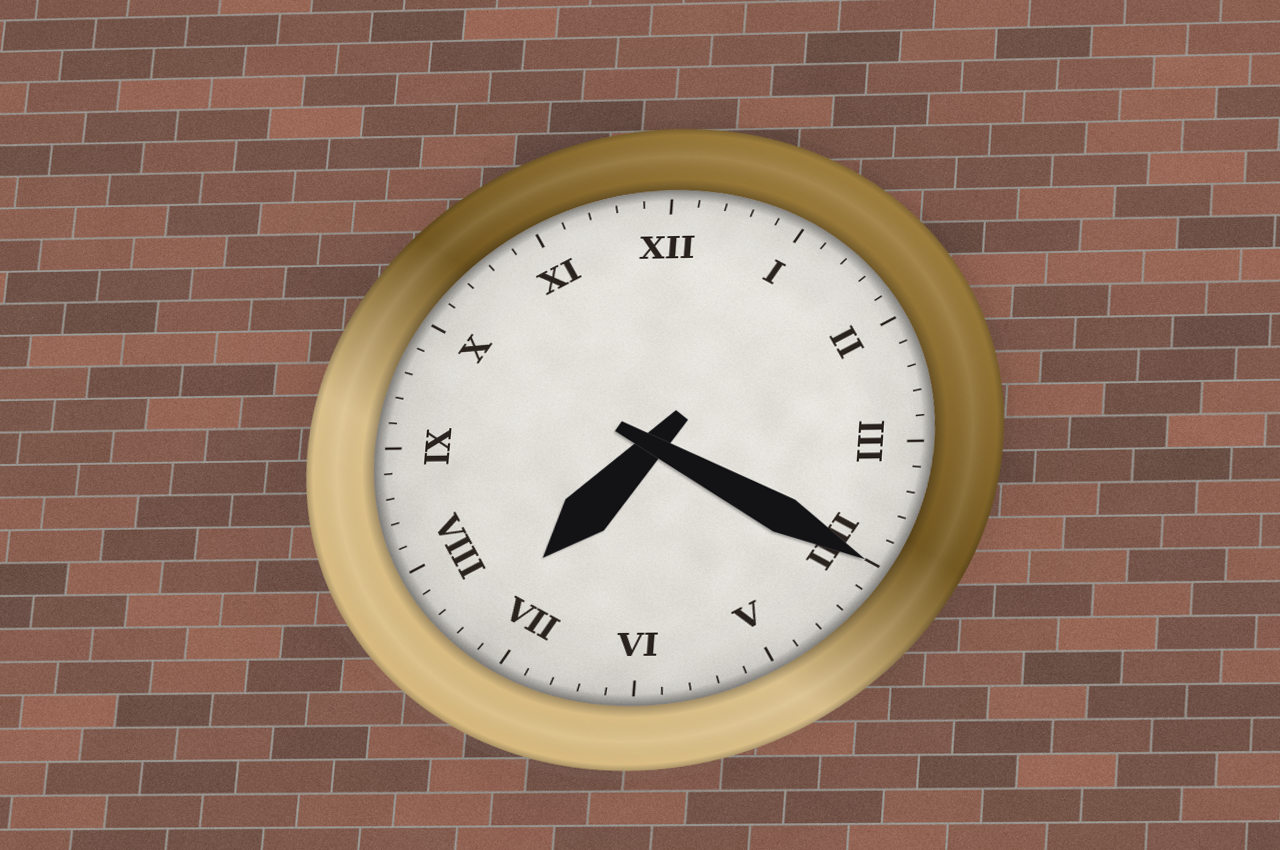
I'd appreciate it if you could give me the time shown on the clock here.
7:20
